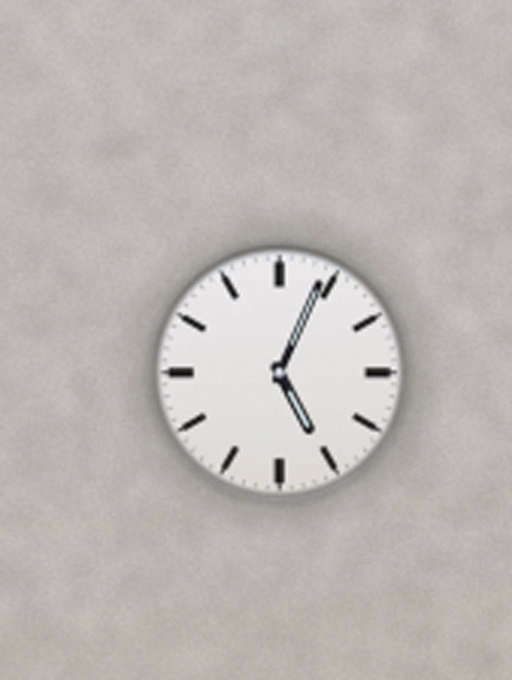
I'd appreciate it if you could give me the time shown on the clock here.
5:04
